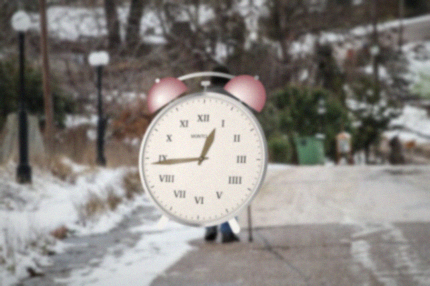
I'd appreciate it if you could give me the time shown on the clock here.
12:44
